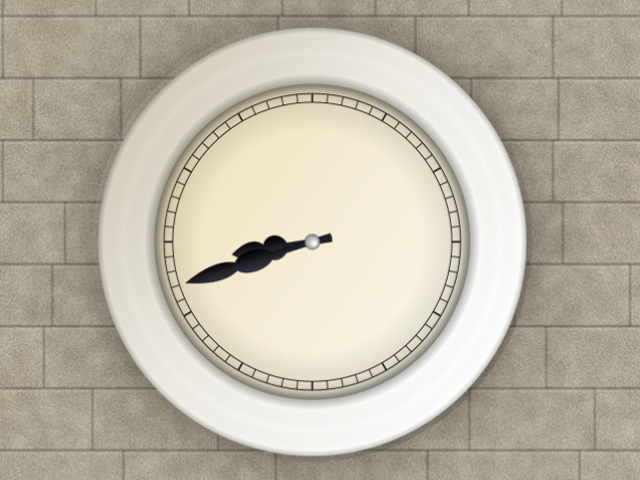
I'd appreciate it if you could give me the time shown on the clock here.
8:42
